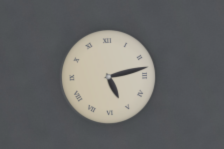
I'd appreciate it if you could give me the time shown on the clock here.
5:13
